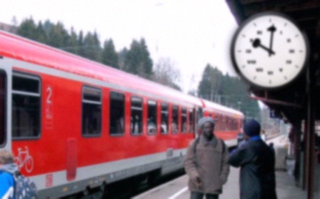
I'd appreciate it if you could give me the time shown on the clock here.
10:01
